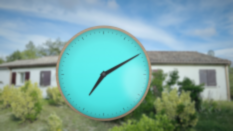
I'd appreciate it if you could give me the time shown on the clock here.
7:10
